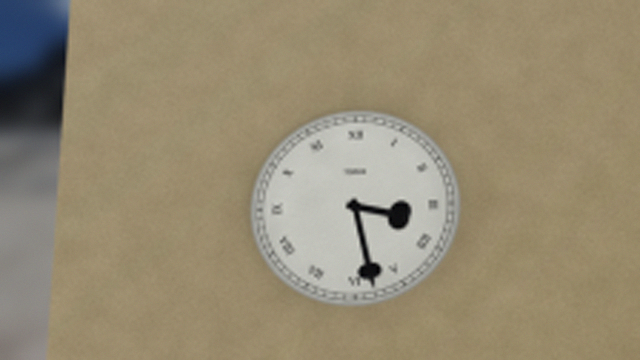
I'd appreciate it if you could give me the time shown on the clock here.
3:28
